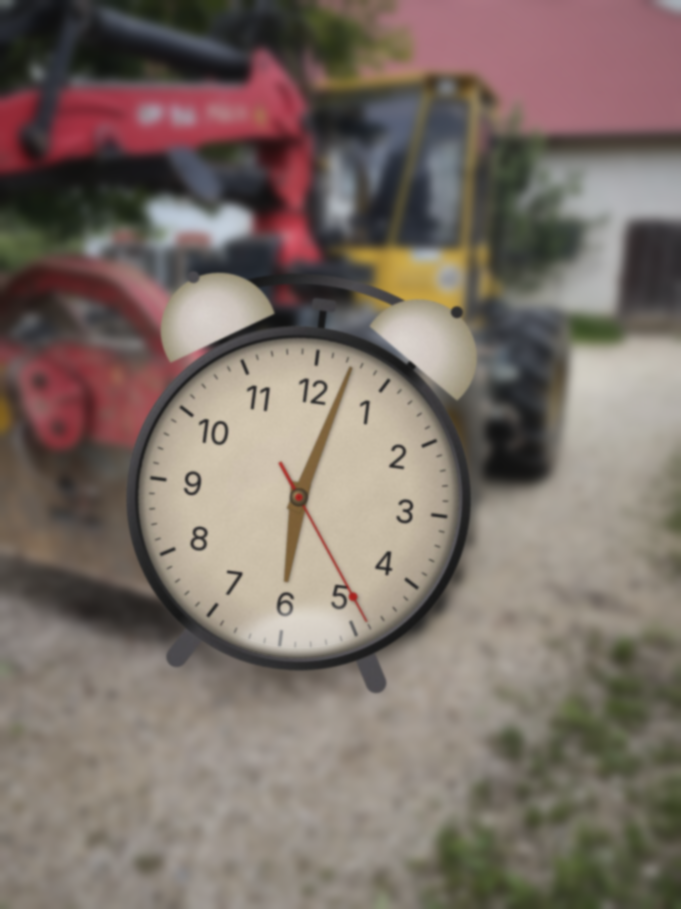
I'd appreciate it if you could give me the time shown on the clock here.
6:02:24
